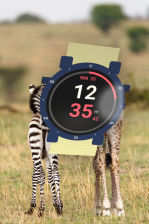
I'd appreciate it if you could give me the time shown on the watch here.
12:35
